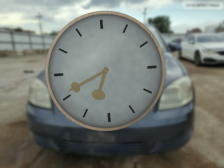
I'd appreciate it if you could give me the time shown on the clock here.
6:41
